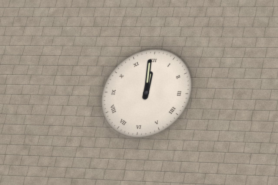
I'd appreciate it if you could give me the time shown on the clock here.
11:59
